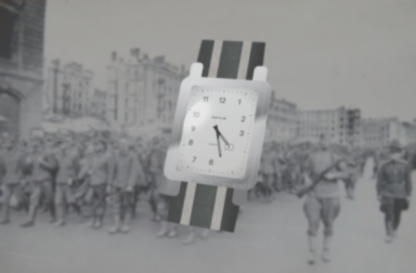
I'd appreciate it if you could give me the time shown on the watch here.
4:27
